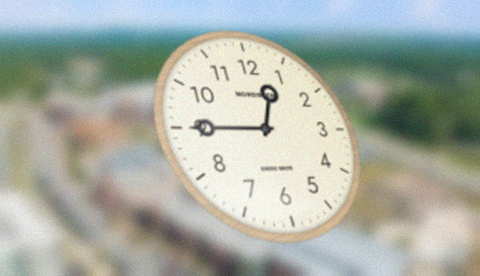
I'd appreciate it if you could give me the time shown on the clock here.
12:45
